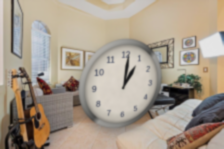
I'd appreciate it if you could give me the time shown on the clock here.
1:01
